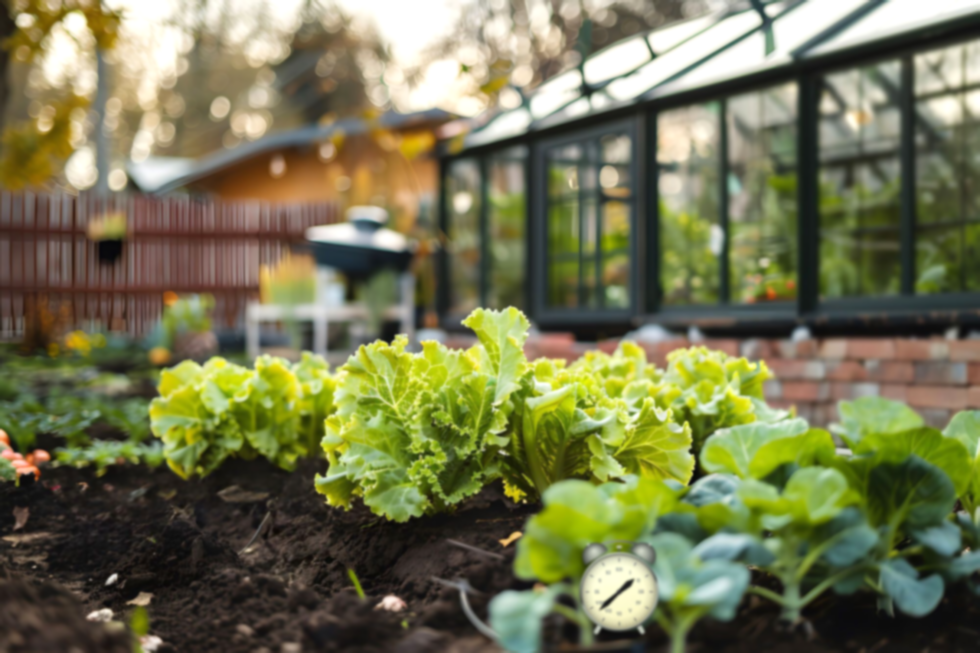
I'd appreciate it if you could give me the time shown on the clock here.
1:38
